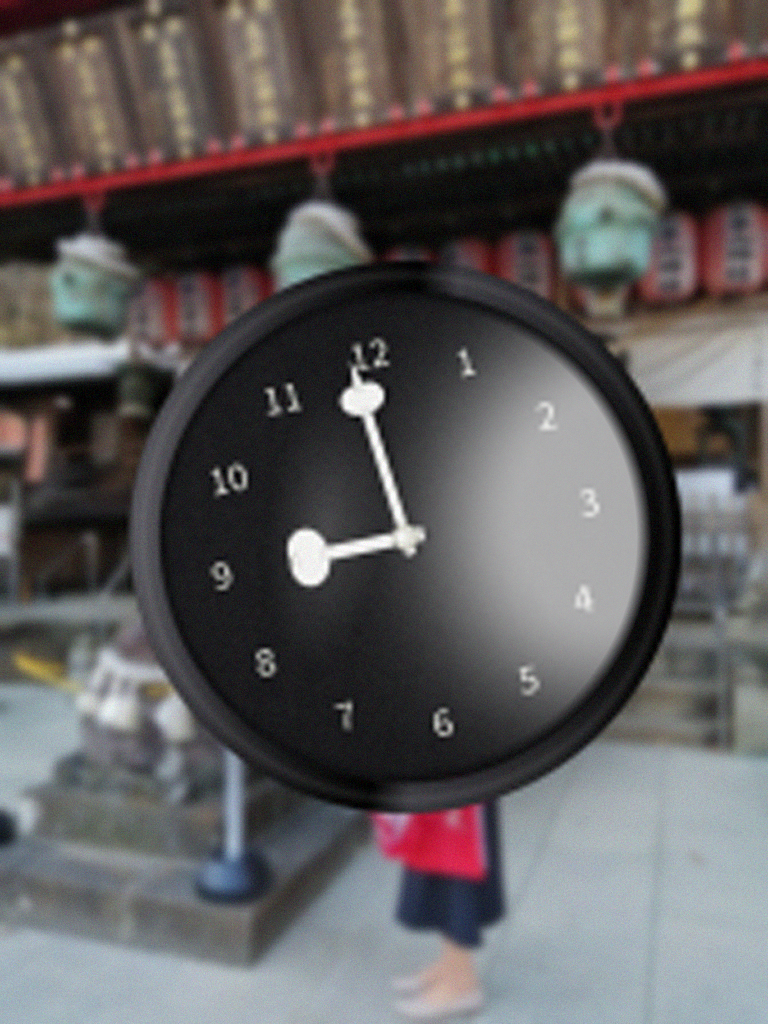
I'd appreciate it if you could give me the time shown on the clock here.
8:59
